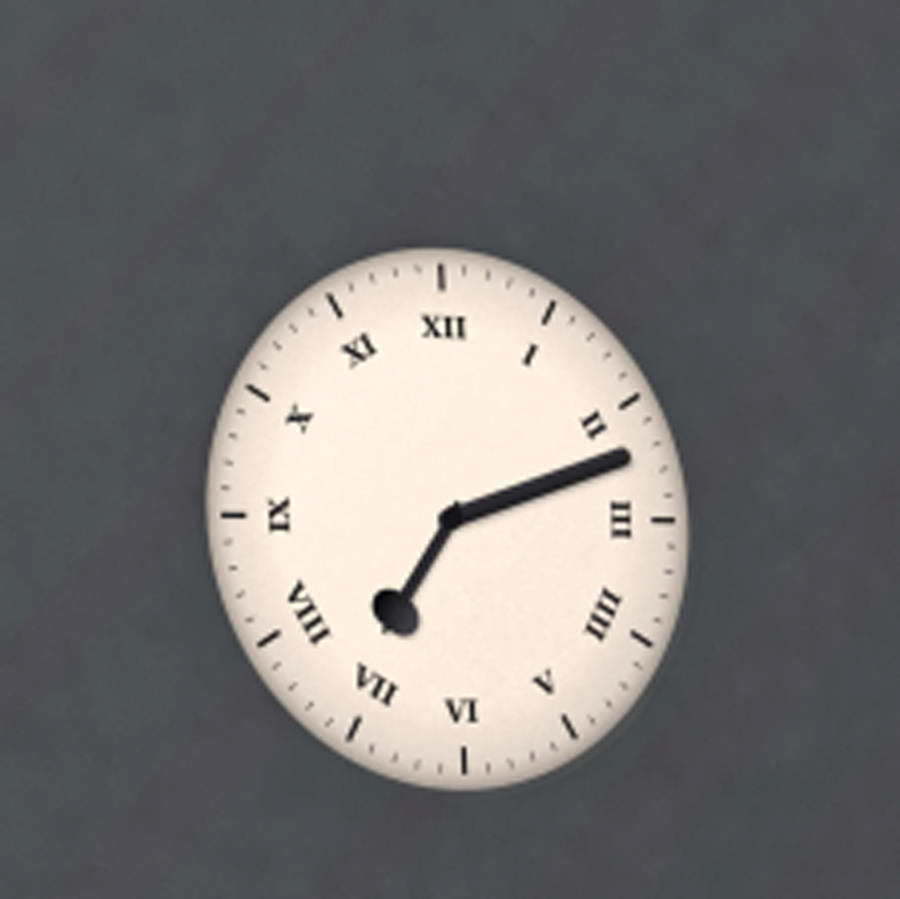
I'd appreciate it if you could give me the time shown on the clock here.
7:12
